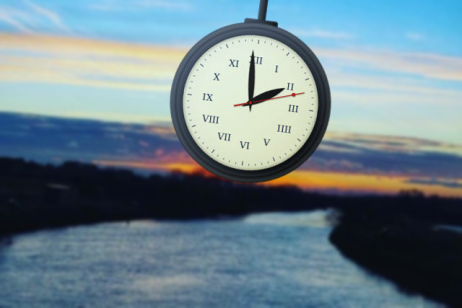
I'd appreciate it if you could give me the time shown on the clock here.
1:59:12
